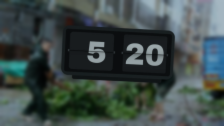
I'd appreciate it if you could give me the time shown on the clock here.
5:20
